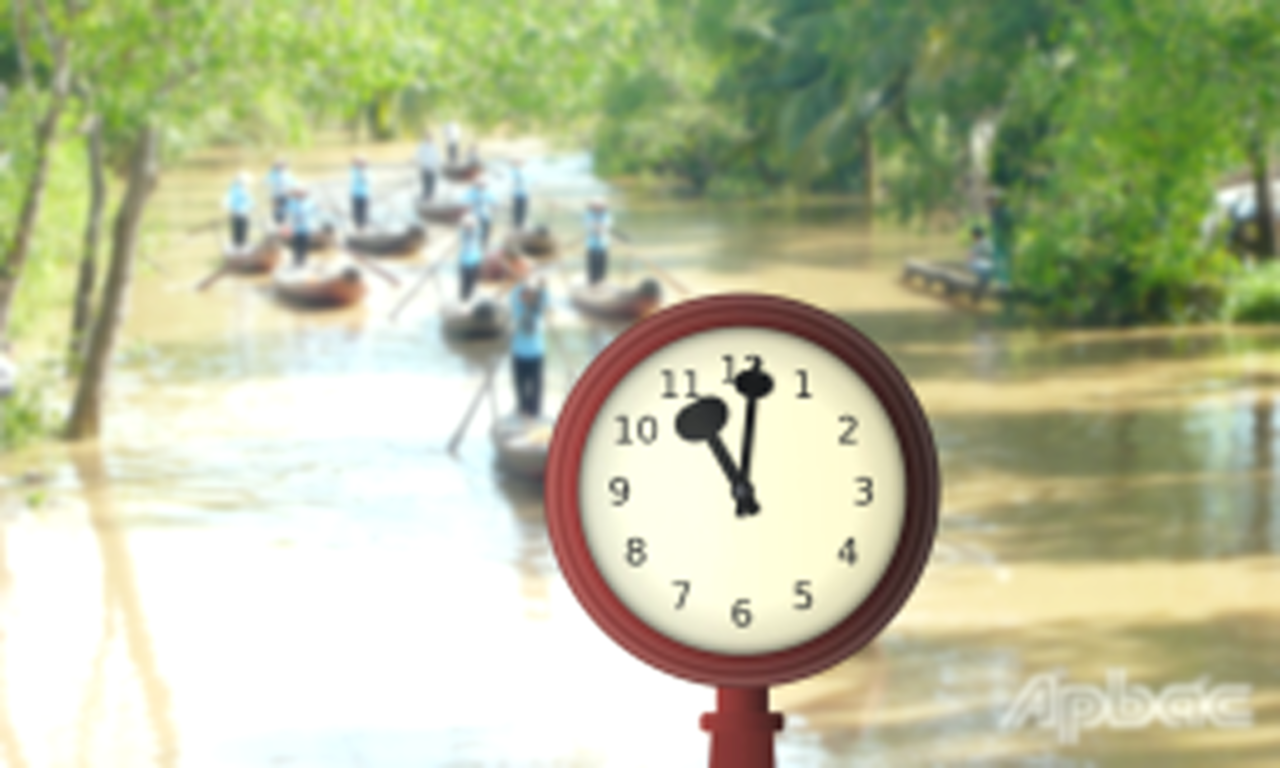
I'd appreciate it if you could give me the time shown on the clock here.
11:01
